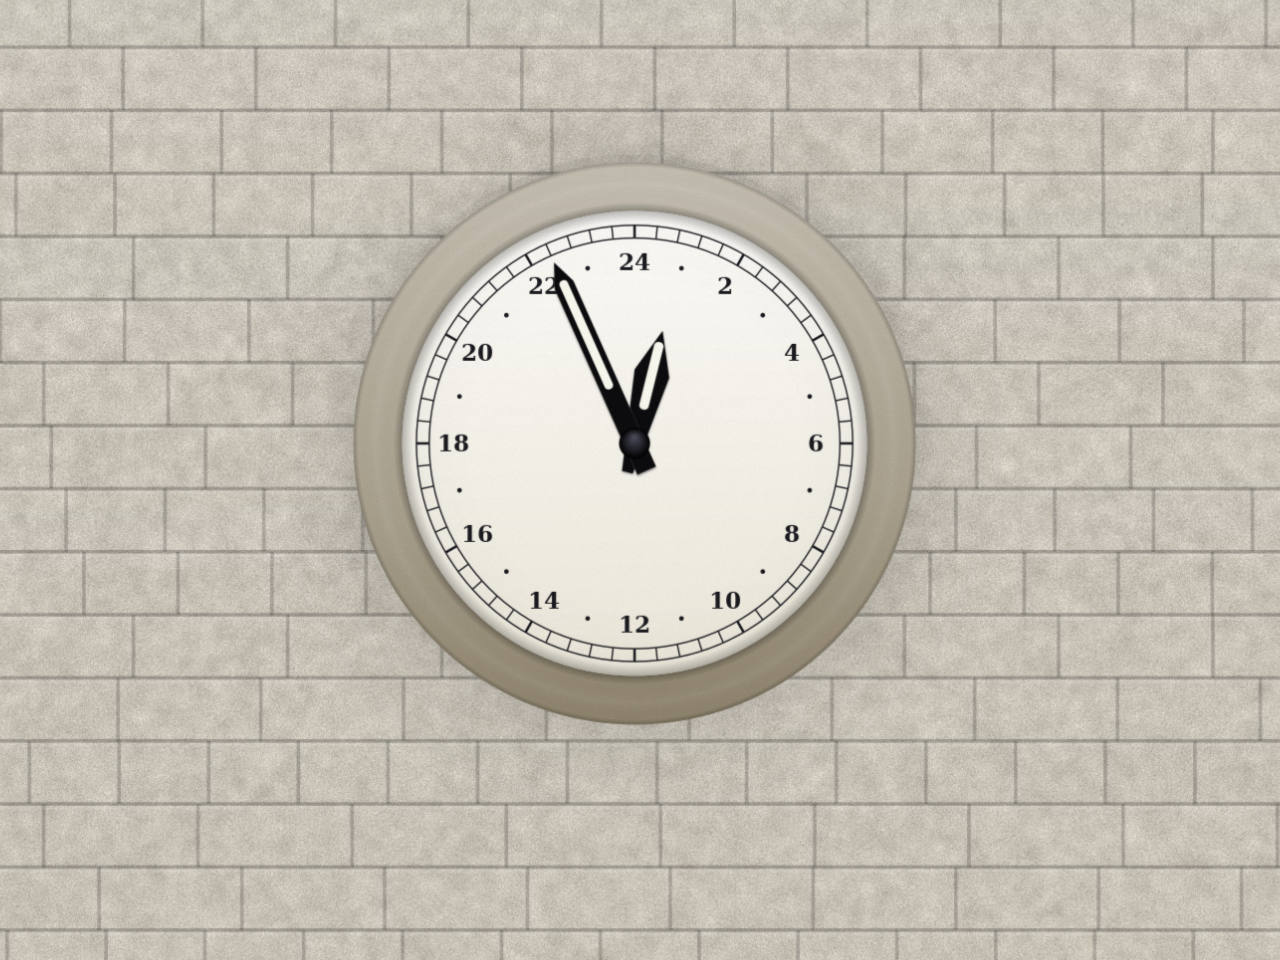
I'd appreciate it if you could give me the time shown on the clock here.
0:56
